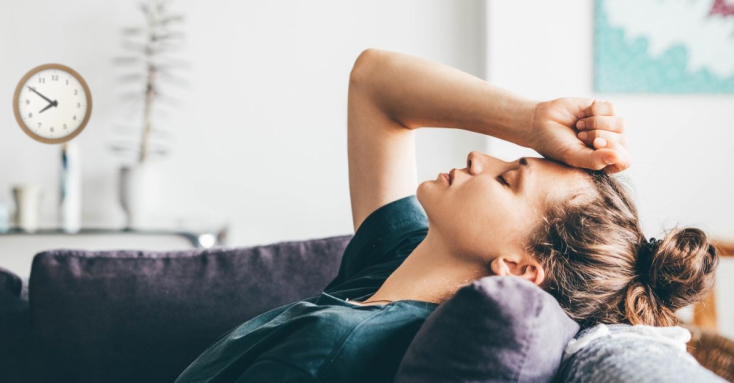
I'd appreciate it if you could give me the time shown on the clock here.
7:50
